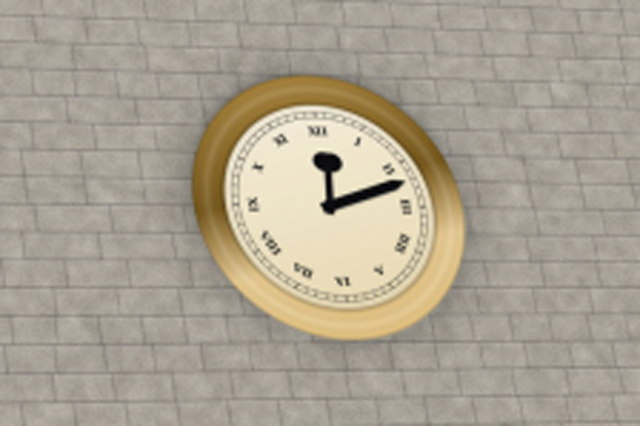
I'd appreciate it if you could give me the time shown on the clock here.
12:12
